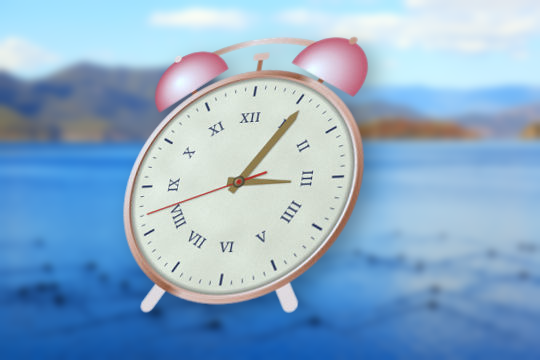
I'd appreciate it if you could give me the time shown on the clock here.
3:05:42
